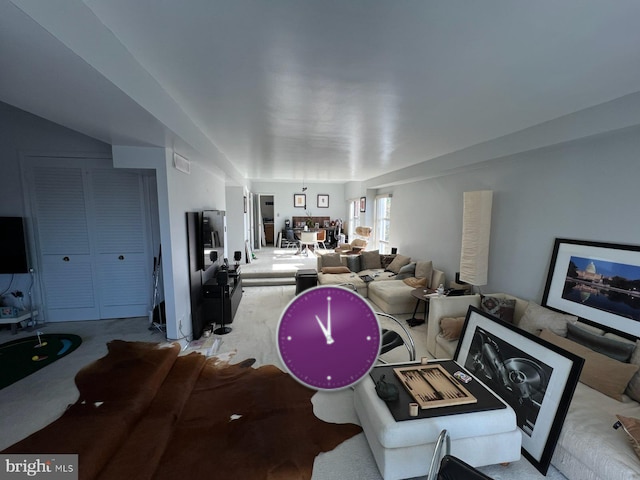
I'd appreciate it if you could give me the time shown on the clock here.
11:00
